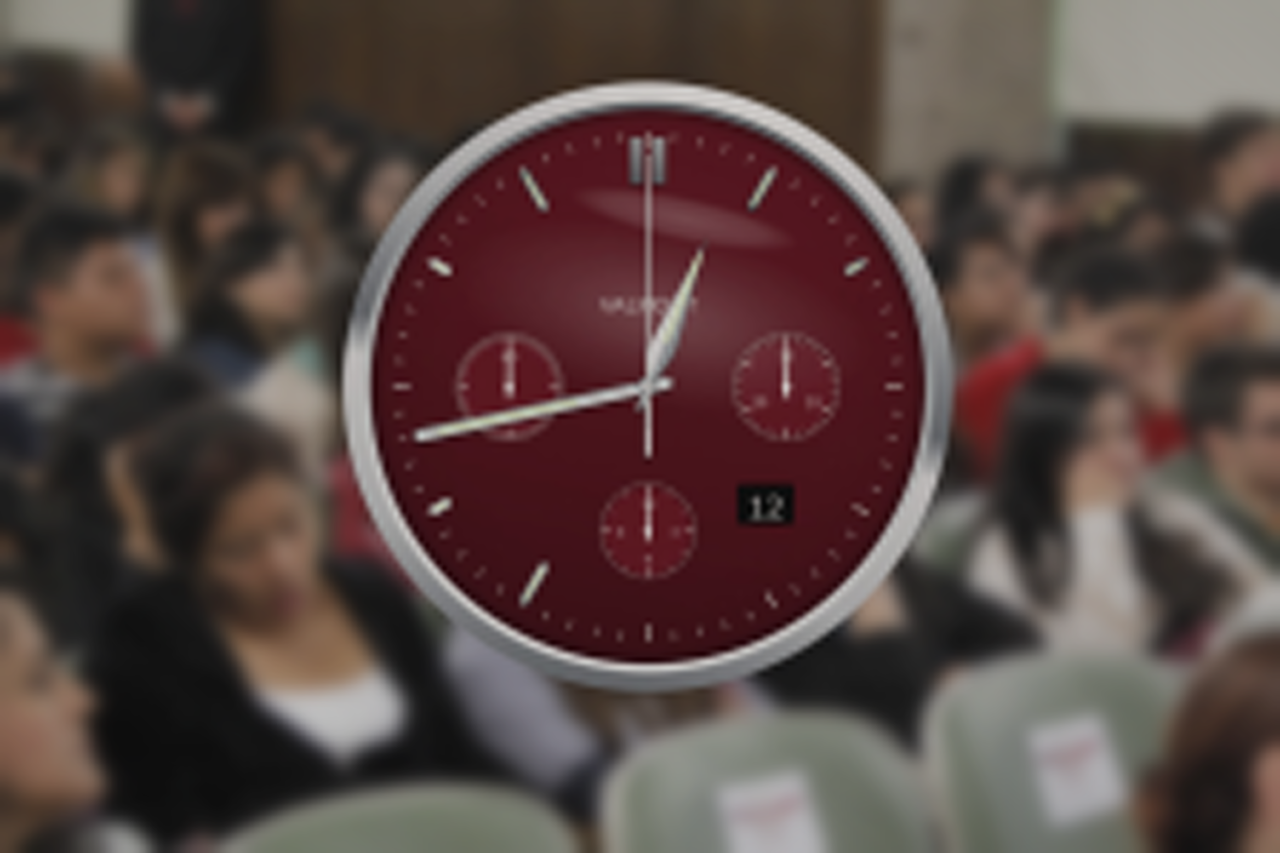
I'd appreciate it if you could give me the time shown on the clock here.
12:43
